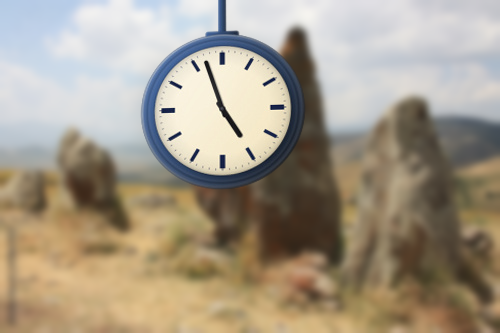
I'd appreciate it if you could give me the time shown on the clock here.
4:57
